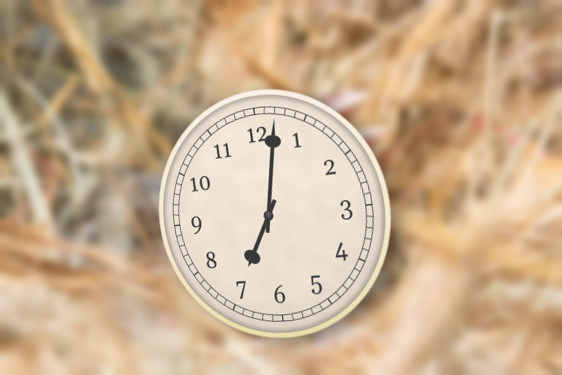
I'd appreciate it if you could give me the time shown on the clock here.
7:02
